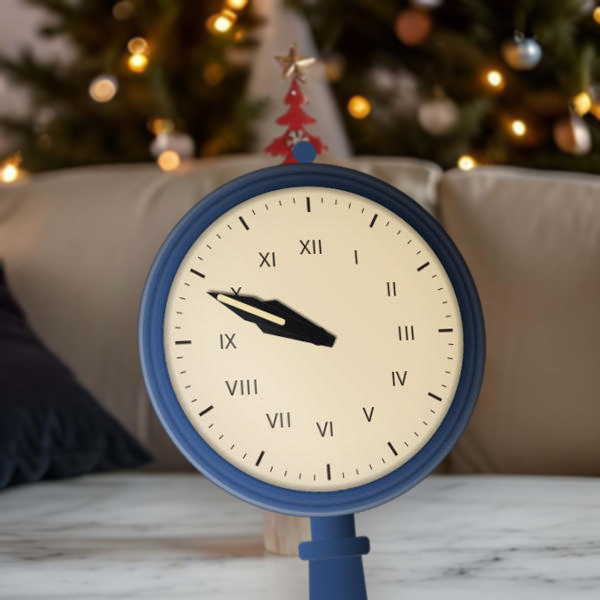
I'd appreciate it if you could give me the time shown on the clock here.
9:49
